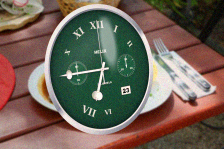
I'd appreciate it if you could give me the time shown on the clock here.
6:45
